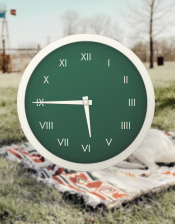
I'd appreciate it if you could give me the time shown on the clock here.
5:45
